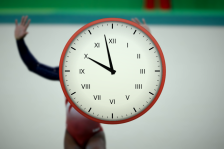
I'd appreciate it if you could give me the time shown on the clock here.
9:58
